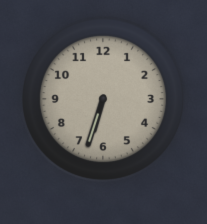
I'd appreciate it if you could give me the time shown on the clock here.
6:33
